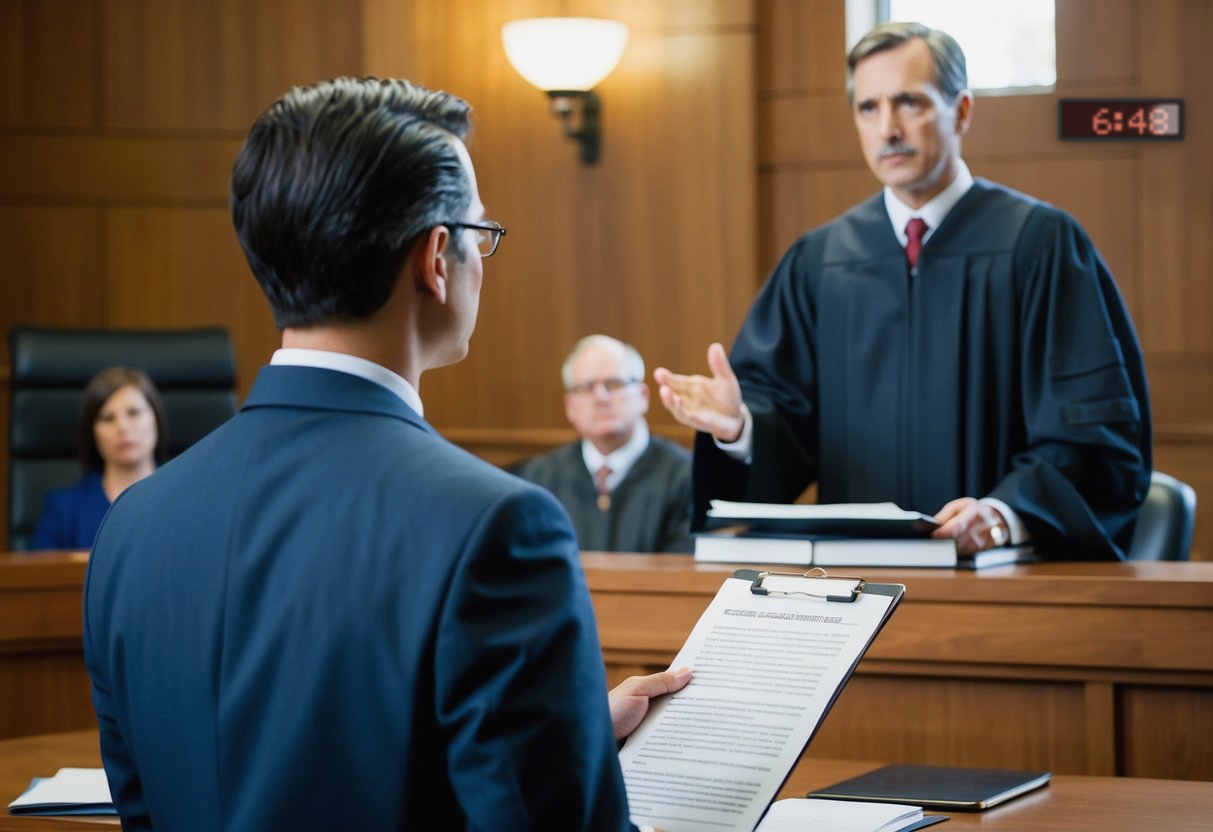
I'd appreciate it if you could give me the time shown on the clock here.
6:48
